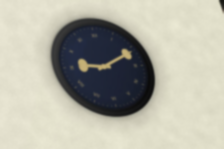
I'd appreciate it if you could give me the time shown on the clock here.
9:11
